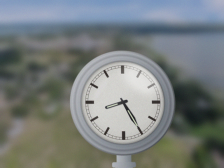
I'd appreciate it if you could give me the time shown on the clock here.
8:25
